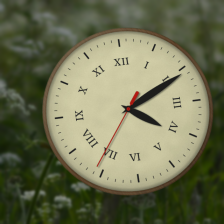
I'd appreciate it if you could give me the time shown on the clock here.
4:10:36
